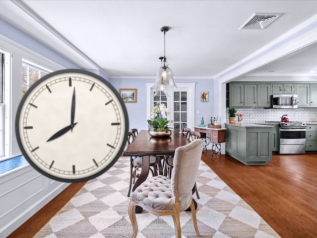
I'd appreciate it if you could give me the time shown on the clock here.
8:01
